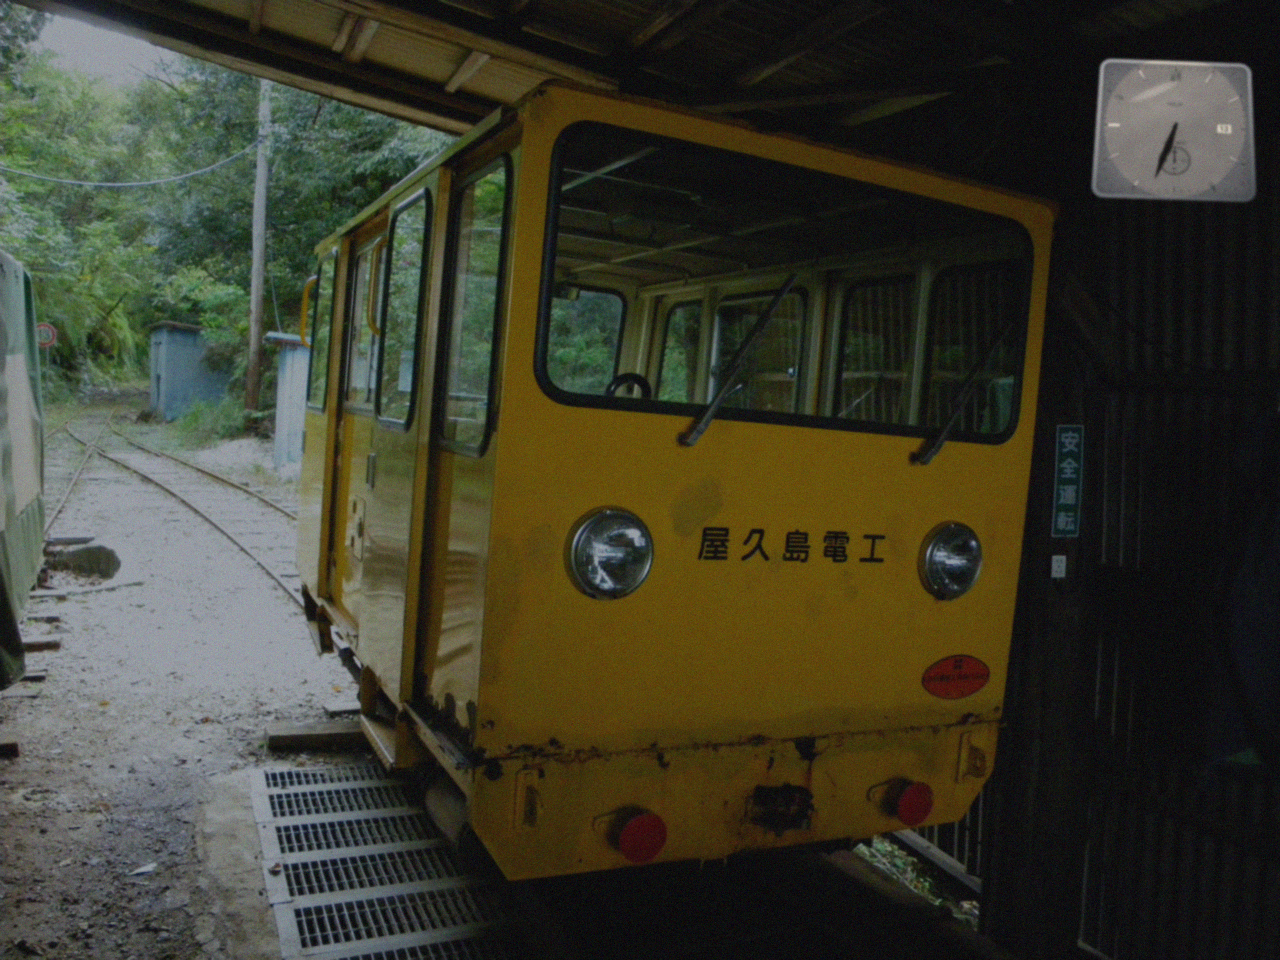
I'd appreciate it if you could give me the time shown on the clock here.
6:33
